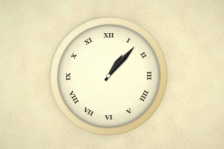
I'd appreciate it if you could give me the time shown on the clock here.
1:07
